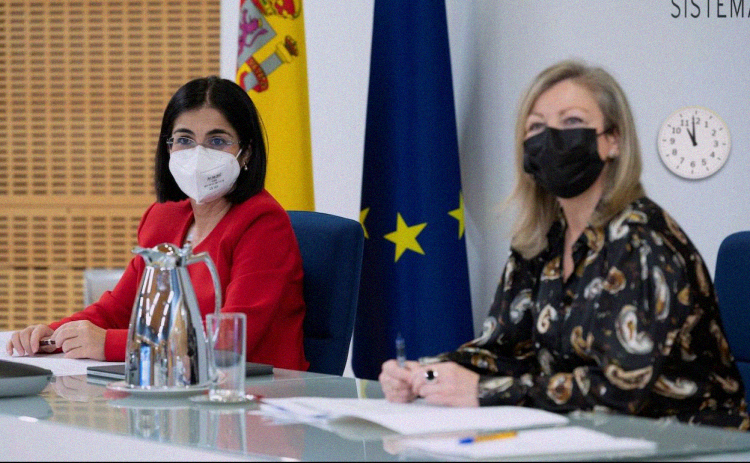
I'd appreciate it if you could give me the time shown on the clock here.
10:59
